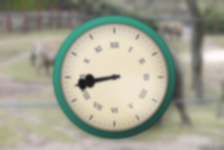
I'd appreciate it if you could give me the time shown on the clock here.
8:43
